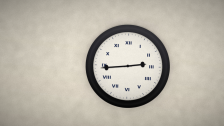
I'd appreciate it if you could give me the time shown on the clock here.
2:44
